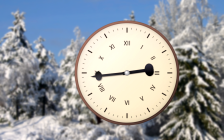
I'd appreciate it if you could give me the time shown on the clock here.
2:44
